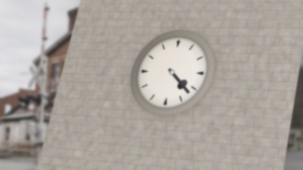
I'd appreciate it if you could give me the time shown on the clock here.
4:22
